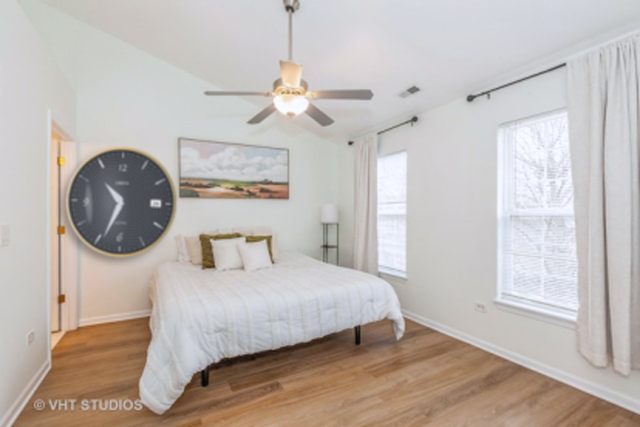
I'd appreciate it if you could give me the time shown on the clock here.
10:34
